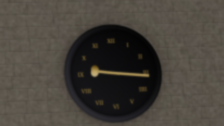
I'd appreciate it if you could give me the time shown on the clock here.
9:16
